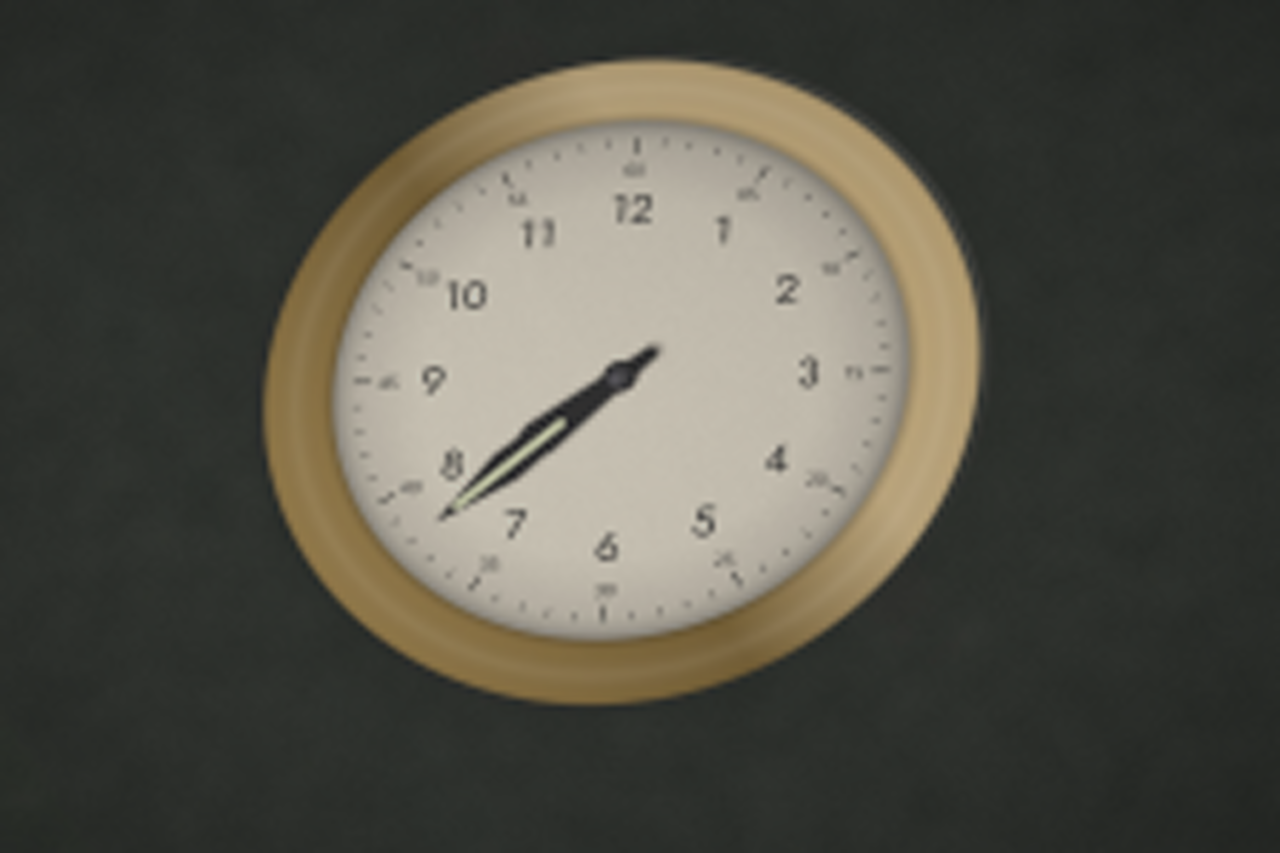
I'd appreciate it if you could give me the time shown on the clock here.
7:38
